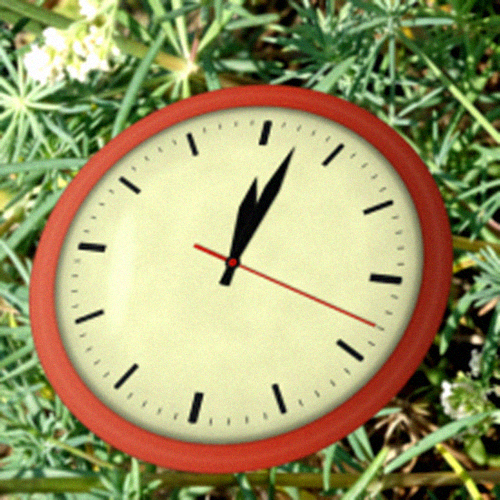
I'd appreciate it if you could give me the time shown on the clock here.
12:02:18
